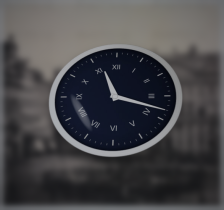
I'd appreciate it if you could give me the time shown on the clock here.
11:18
